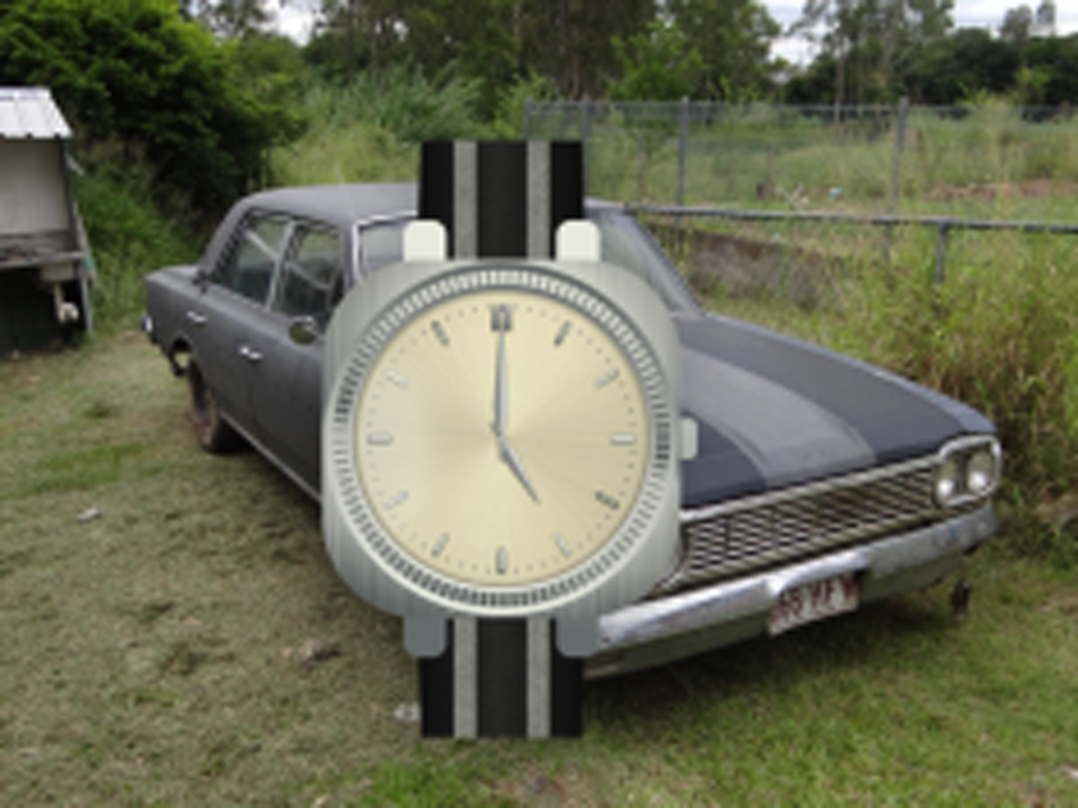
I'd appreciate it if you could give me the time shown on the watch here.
5:00
